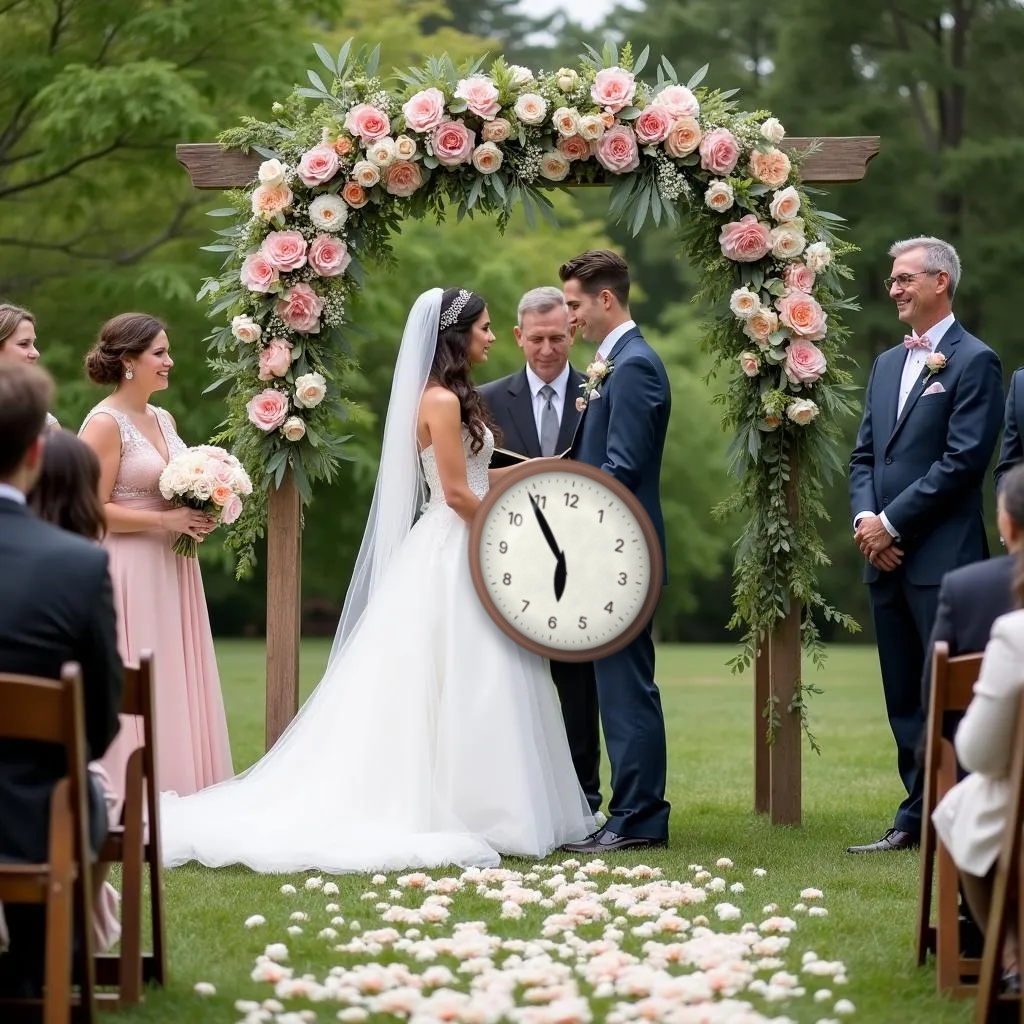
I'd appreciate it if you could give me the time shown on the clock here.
5:54
